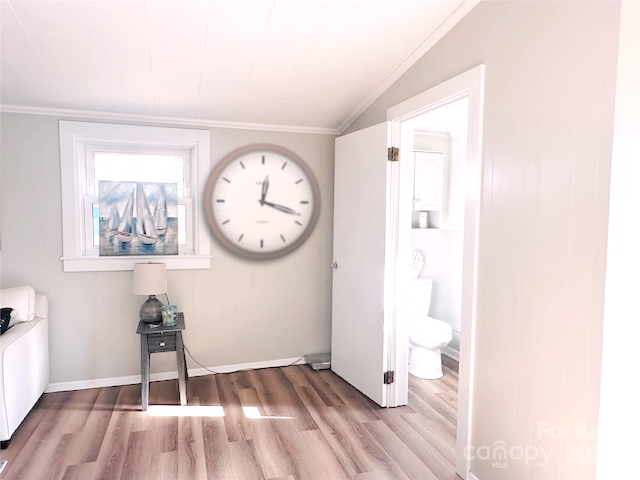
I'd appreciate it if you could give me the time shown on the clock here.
12:18
